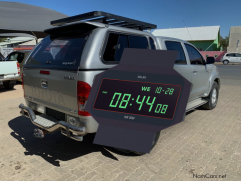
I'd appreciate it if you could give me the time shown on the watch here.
8:44:08
